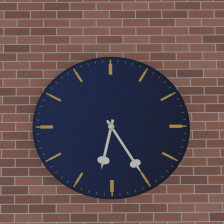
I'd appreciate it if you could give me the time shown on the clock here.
6:25
